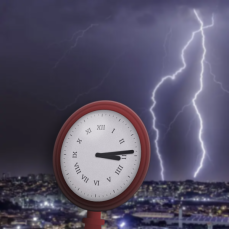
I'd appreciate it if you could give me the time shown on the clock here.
3:14
